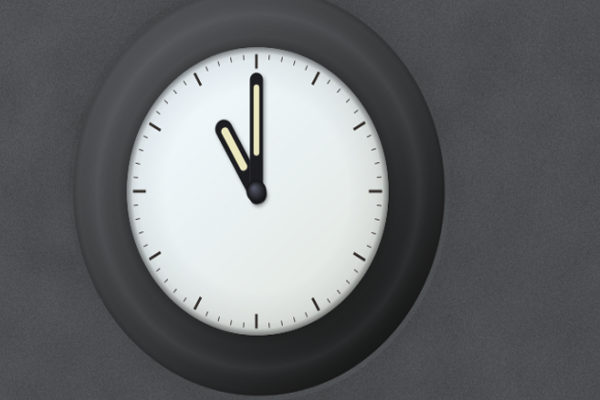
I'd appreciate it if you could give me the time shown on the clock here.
11:00
